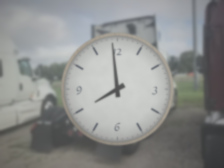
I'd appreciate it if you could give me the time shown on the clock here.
7:59
